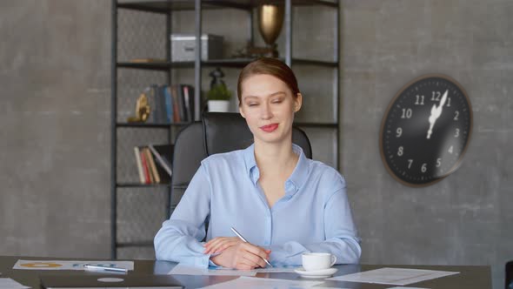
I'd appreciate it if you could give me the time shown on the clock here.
12:03
